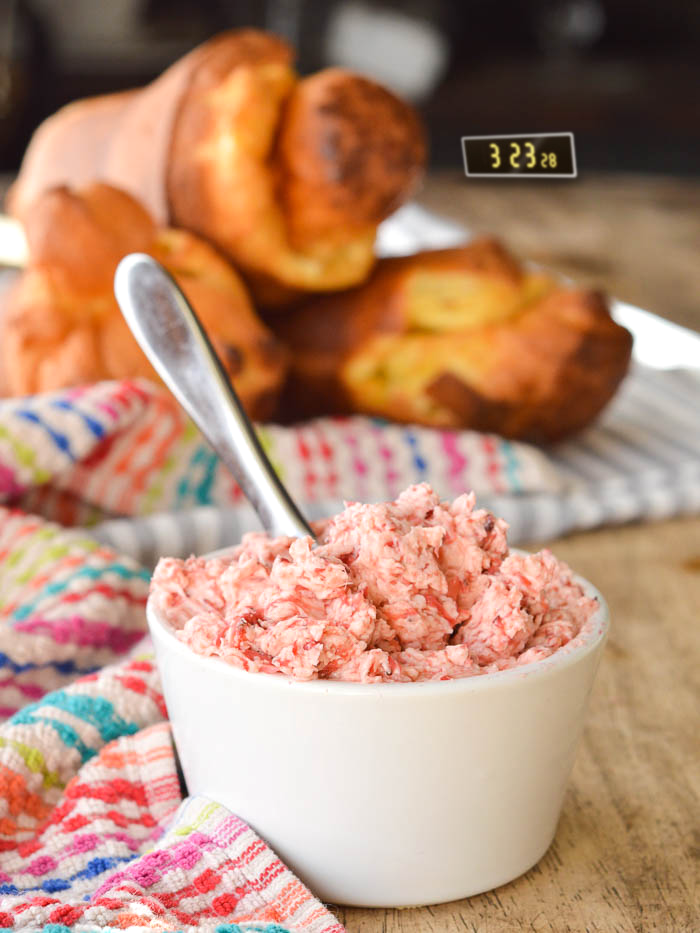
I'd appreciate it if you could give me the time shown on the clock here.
3:23:28
